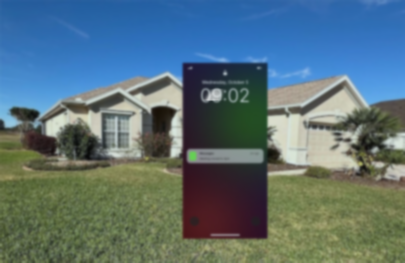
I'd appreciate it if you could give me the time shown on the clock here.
9:02
